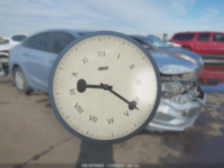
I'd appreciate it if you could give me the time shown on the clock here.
9:22
